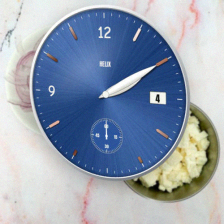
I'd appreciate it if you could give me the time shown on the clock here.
2:10
